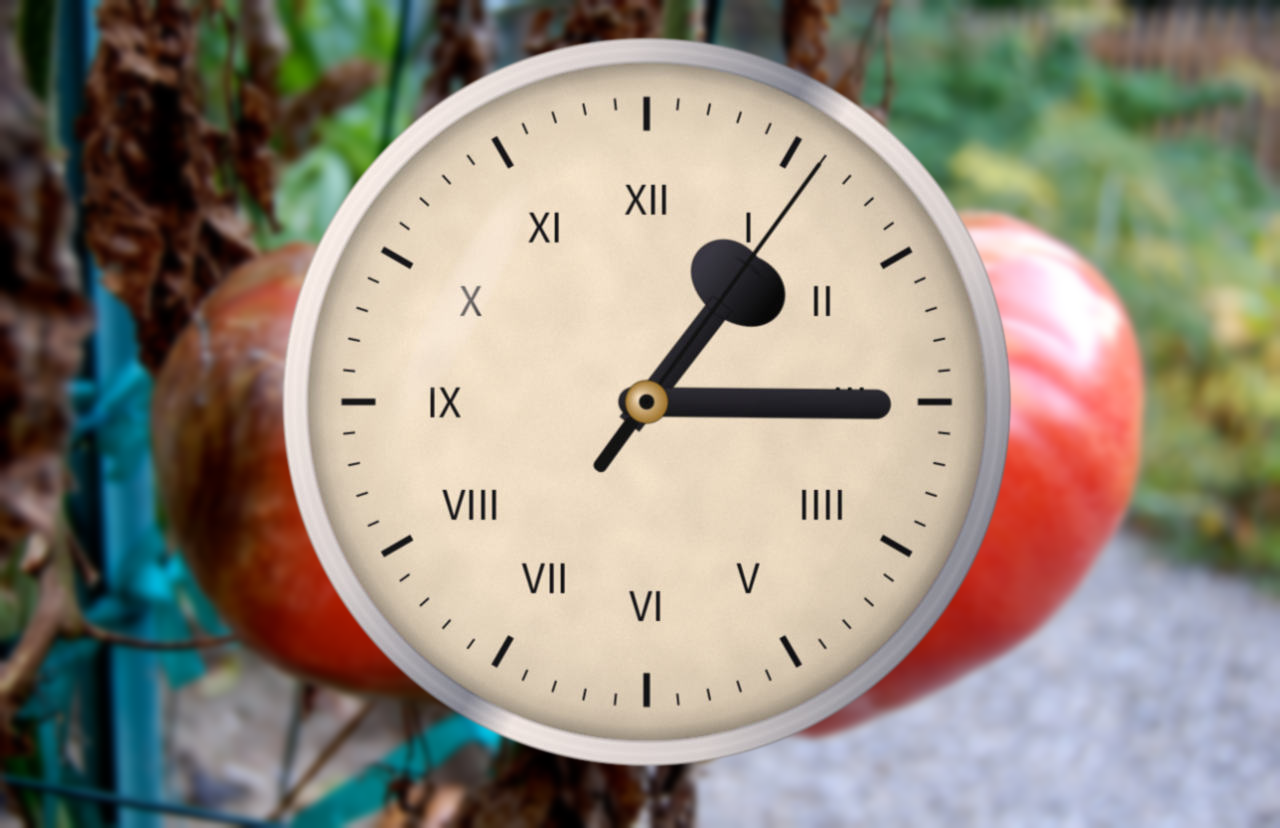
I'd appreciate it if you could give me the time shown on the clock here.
1:15:06
